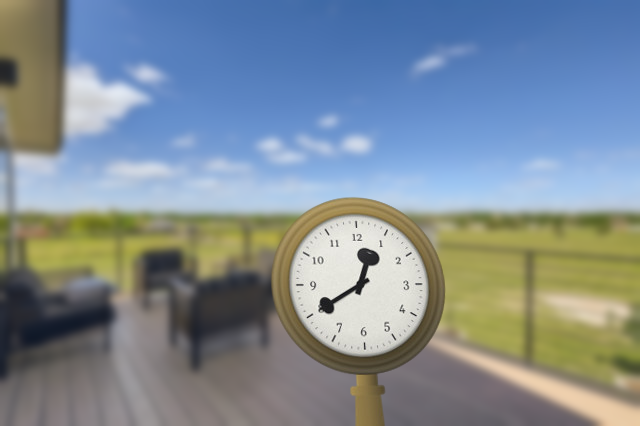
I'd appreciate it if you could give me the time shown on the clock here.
12:40
